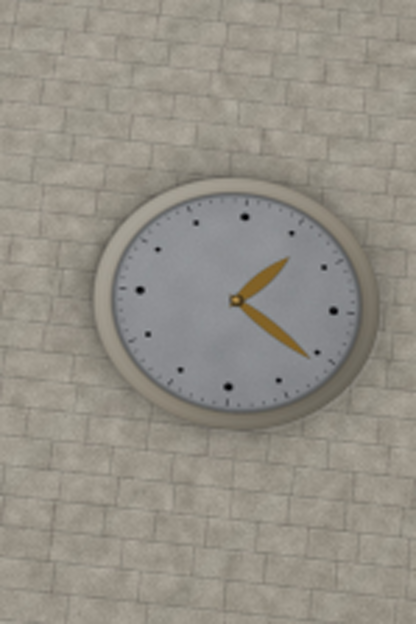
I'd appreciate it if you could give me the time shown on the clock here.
1:21
